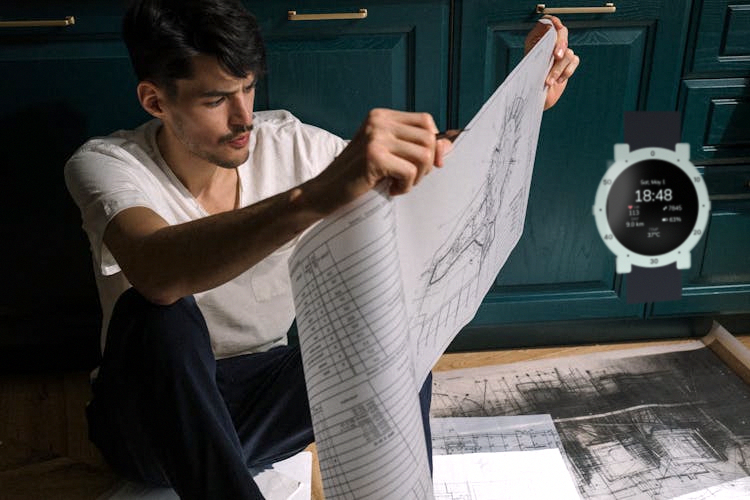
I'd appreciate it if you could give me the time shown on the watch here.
18:48
